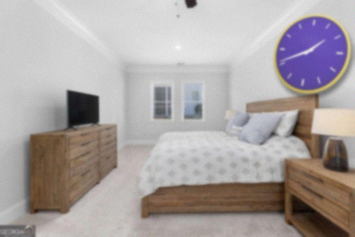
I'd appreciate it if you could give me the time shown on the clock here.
1:41
